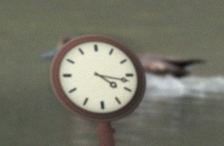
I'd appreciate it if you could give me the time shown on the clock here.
4:17
